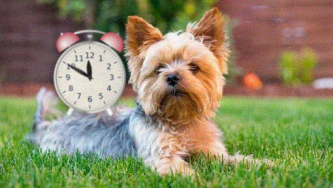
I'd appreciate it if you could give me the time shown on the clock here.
11:50
